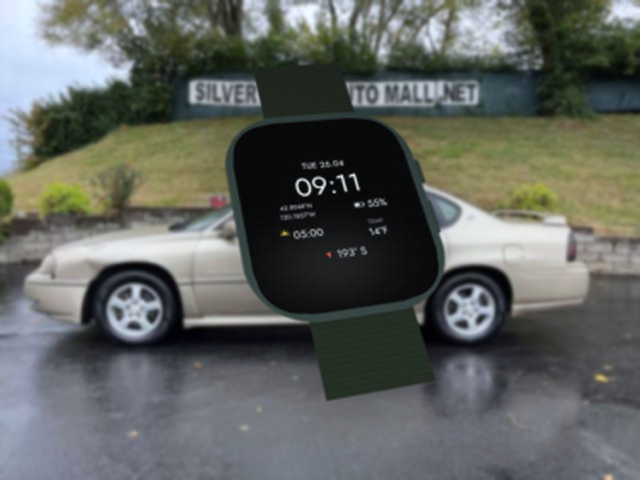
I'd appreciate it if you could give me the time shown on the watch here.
9:11
